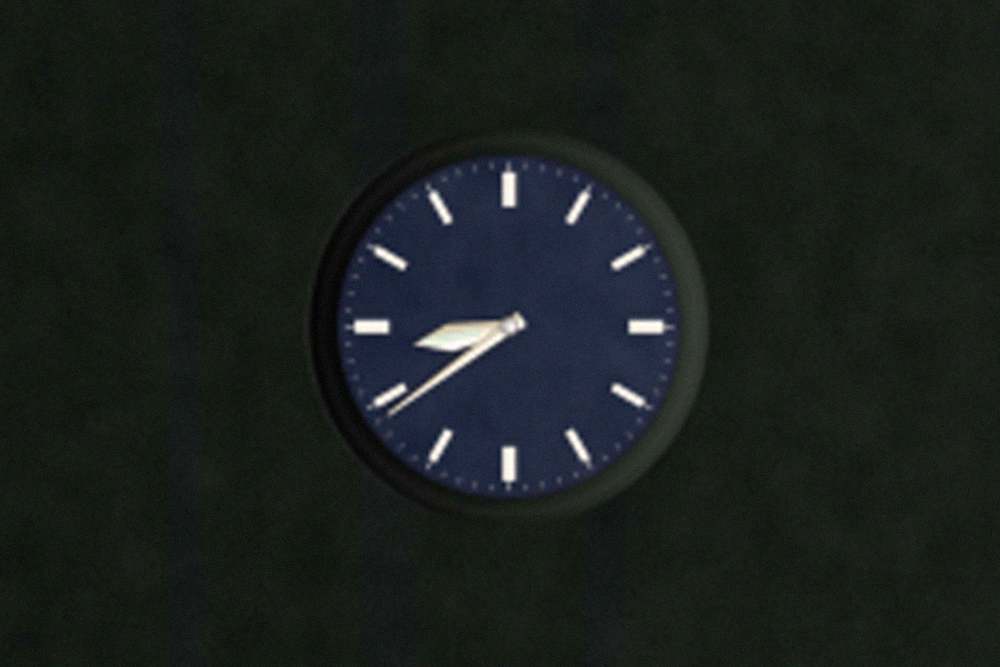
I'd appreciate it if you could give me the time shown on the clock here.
8:39
